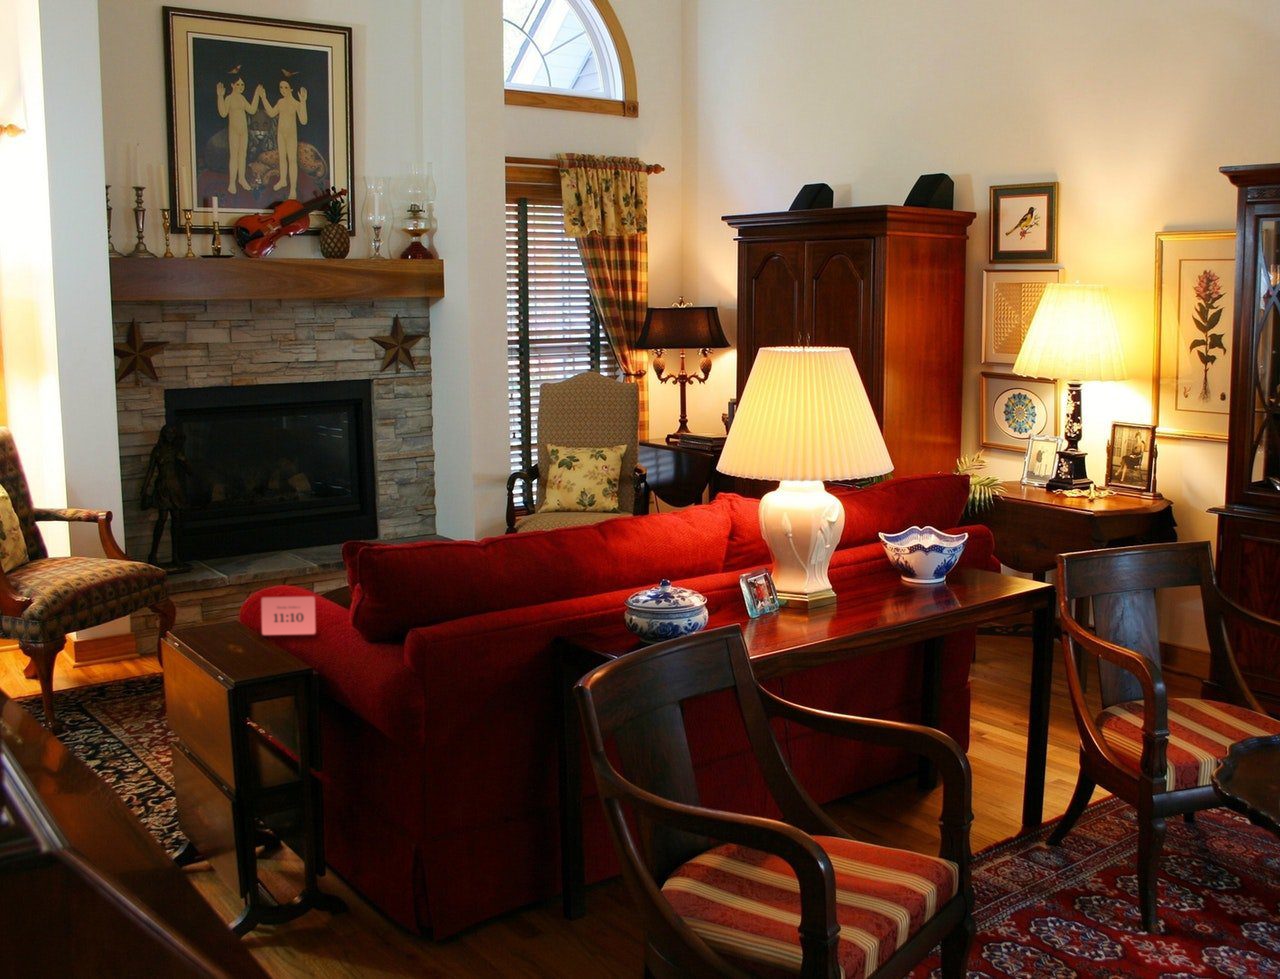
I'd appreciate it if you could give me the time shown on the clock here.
11:10
